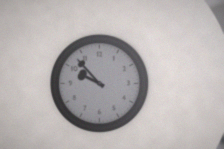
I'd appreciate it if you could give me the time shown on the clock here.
9:53
